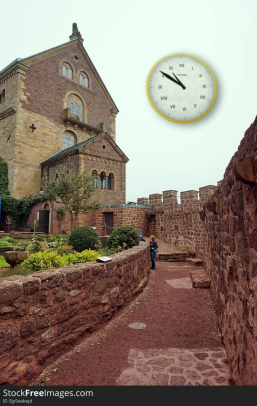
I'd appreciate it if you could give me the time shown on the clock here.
10:51
